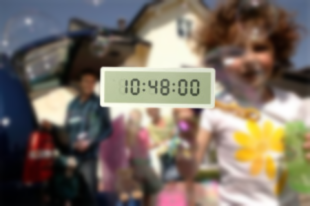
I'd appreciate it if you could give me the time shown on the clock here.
10:48:00
